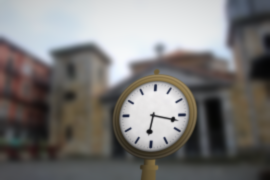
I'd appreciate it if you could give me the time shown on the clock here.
6:17
